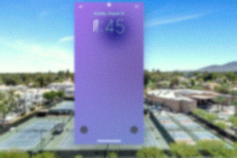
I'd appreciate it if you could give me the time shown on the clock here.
1:45
